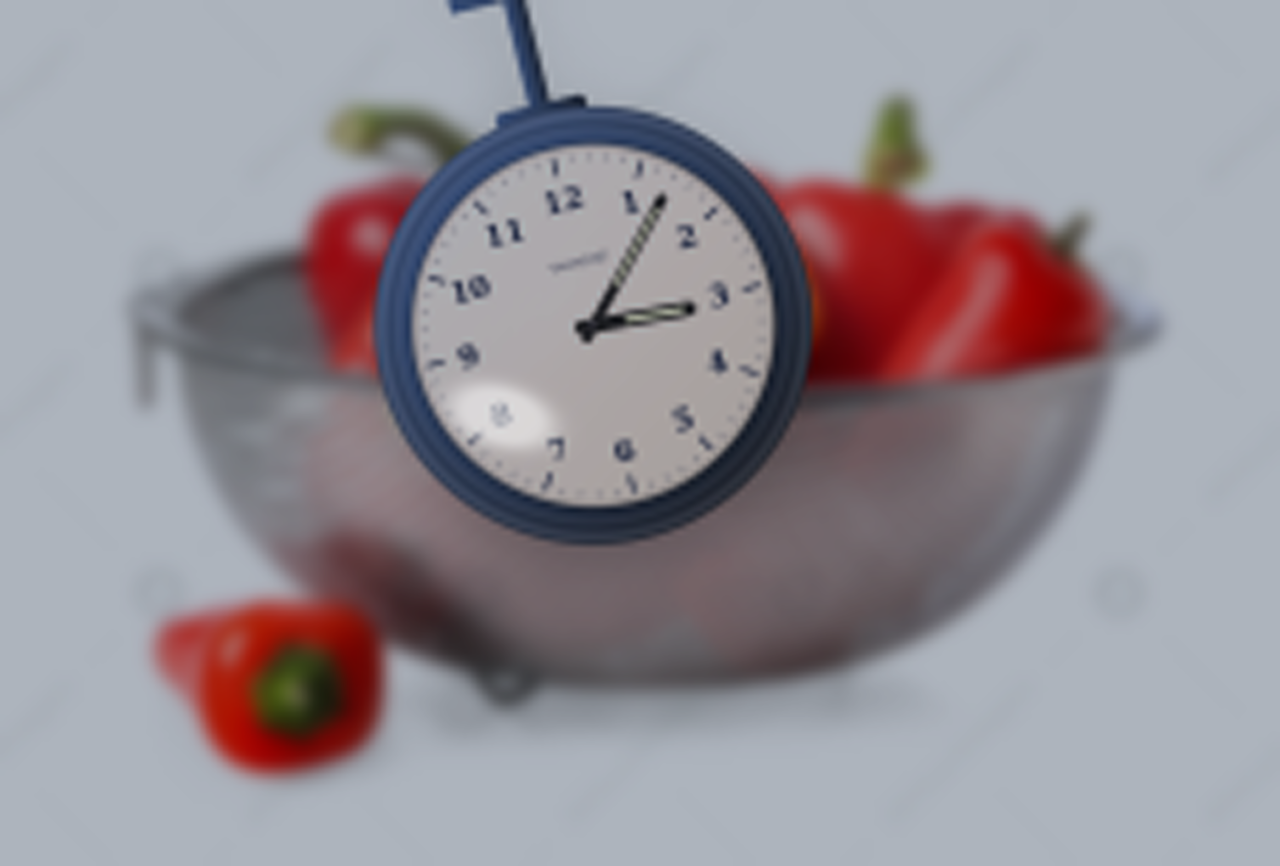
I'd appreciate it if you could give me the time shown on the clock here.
3:07
